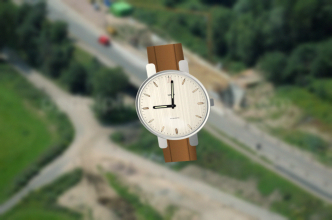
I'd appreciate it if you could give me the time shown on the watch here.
9:01
